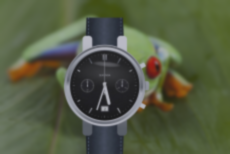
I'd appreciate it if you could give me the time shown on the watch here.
5:33
